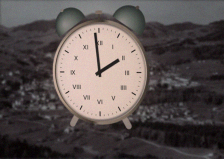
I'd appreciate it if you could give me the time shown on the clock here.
1:59
